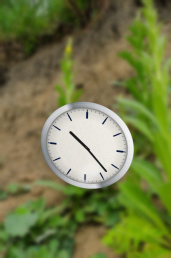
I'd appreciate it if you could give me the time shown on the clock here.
10:23
